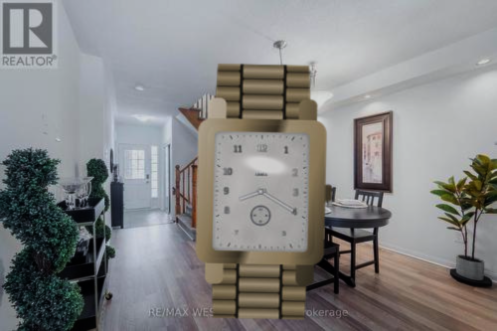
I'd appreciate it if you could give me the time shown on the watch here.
8:20
